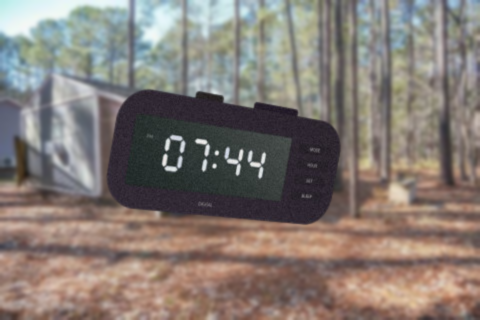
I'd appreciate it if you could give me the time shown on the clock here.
7:44
